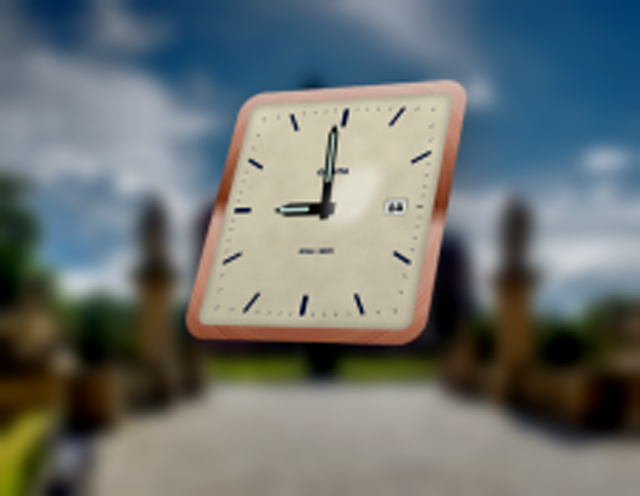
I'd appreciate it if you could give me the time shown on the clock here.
8:59
